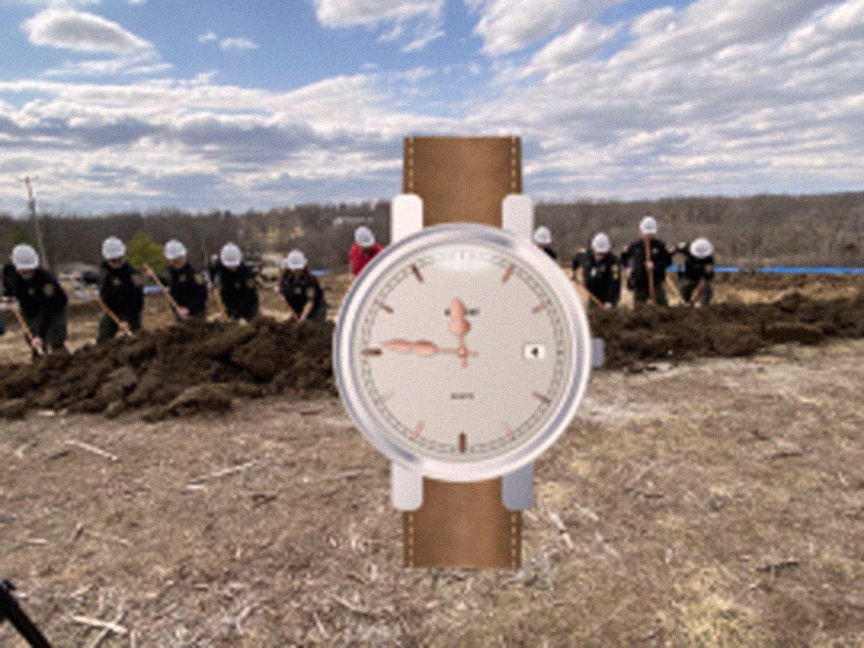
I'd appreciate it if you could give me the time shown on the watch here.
11:46
